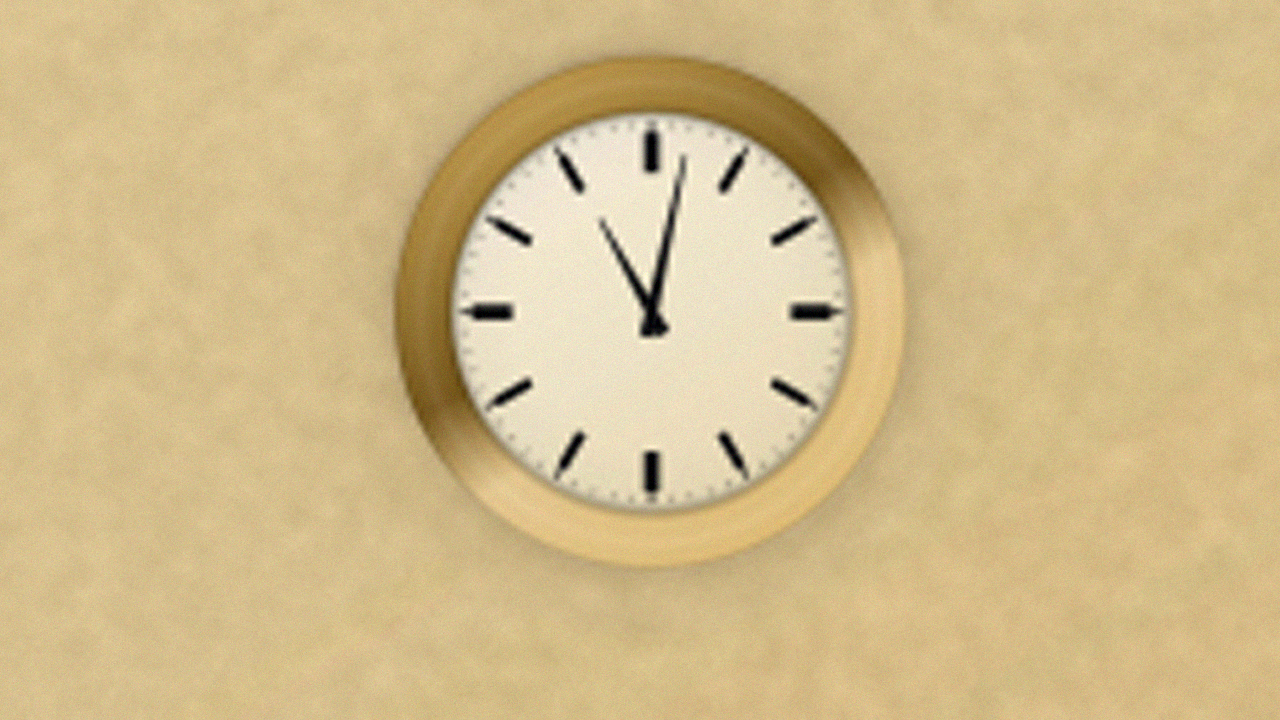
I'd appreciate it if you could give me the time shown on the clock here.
11:02
